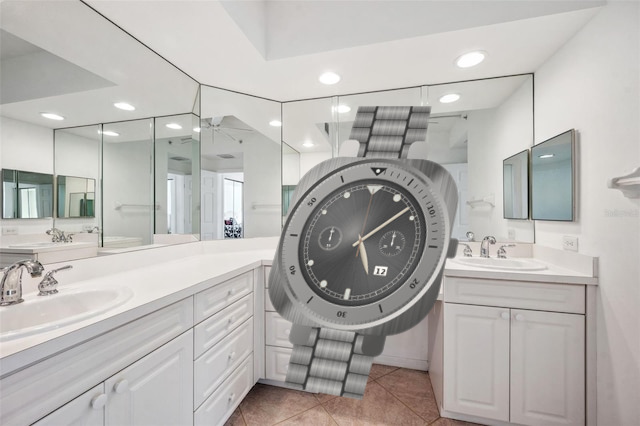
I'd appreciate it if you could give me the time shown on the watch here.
5:08
